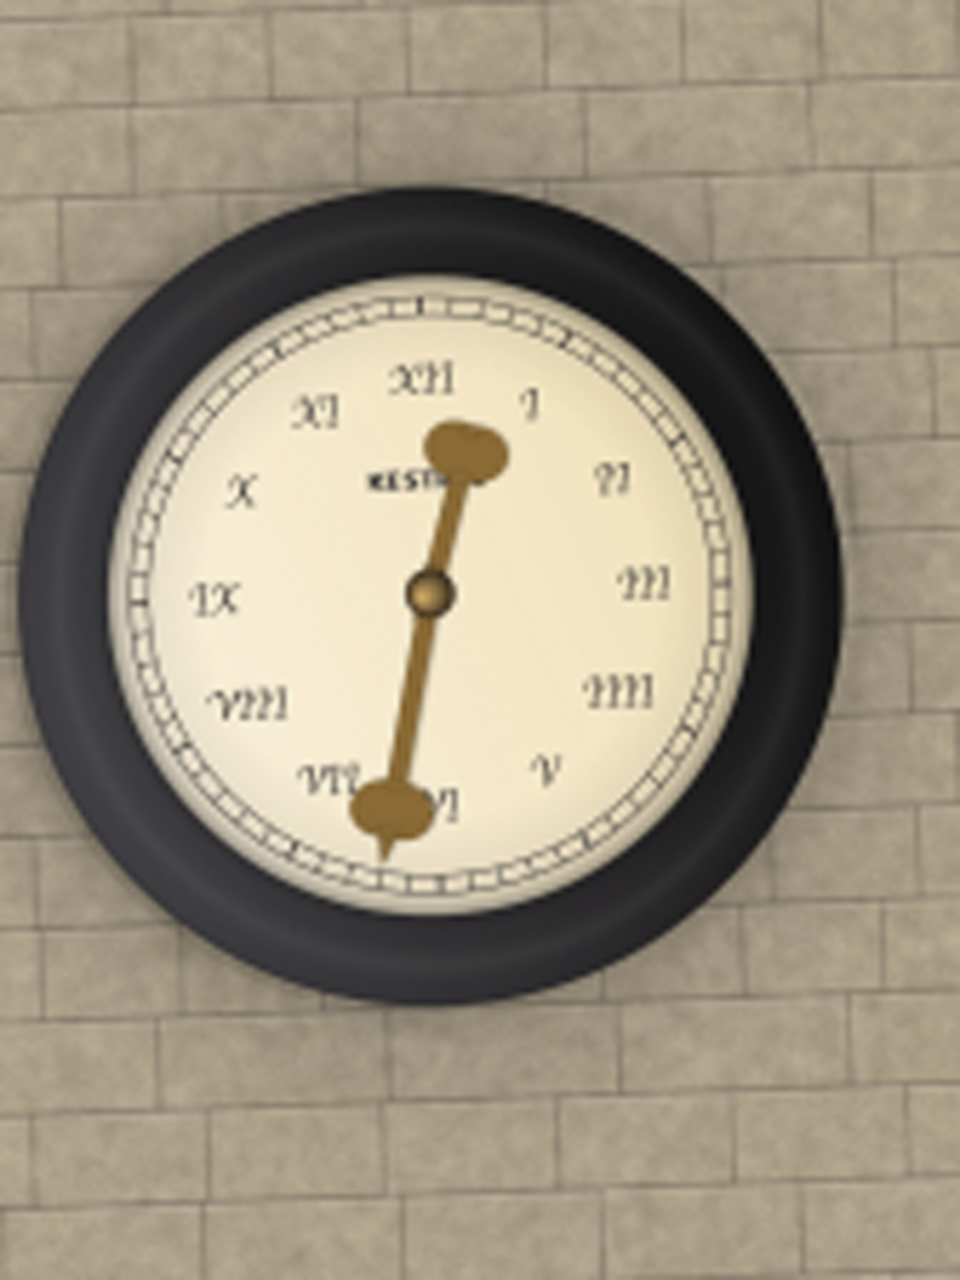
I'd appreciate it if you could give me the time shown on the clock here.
12:32
